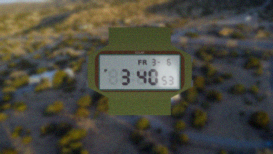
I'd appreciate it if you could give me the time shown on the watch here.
3:40:53
